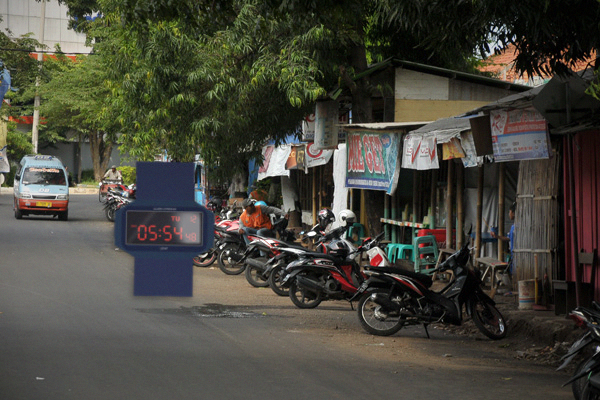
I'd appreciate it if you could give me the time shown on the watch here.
5:54
